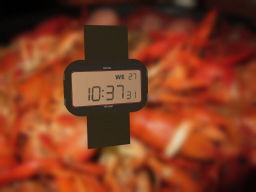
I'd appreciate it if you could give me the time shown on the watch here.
10:37:31
